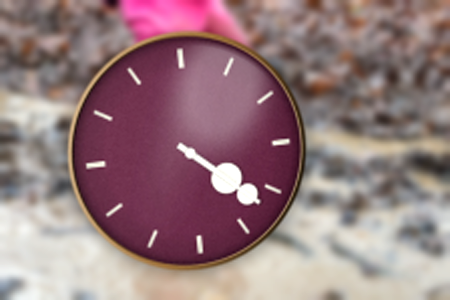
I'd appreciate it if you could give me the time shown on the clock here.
4:22
